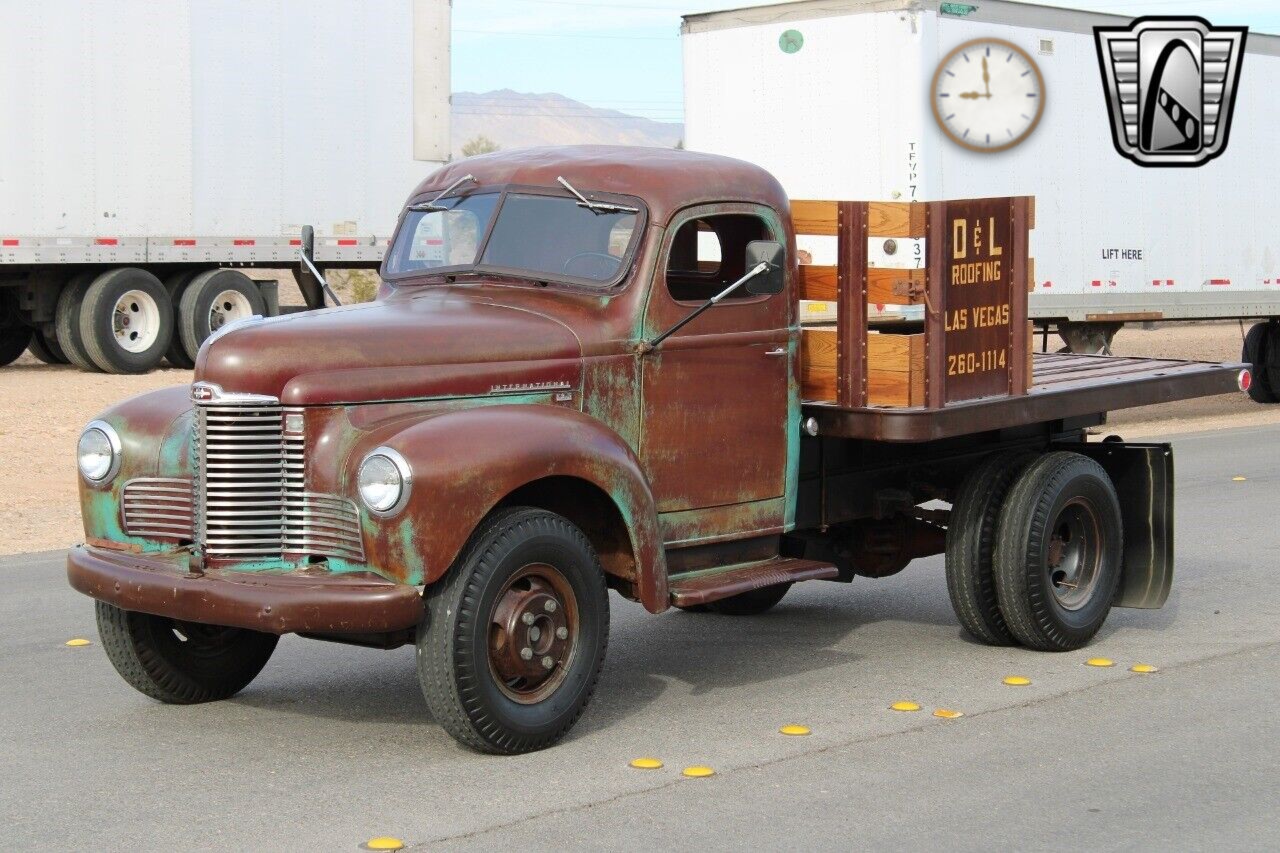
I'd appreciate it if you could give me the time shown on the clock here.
8:59
